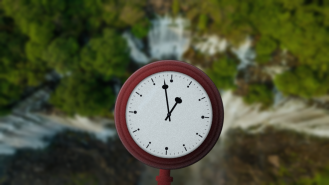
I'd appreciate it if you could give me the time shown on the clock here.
12:58
